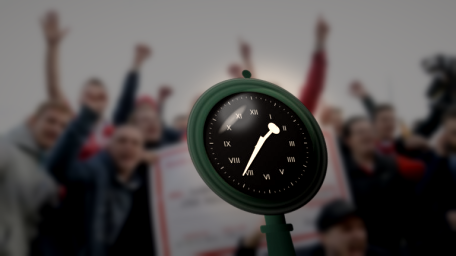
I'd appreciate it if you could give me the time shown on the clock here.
1:36
